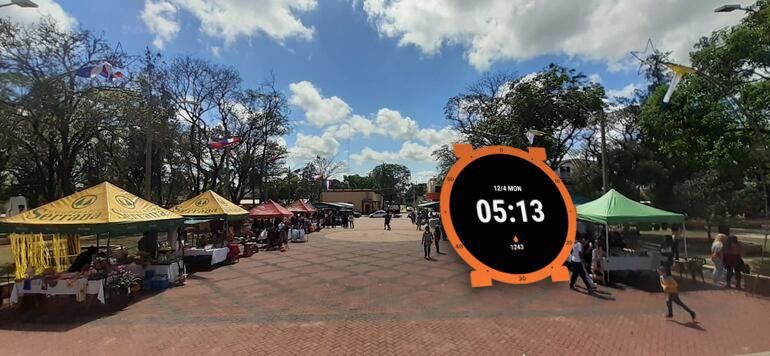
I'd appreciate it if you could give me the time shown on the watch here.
5:13
